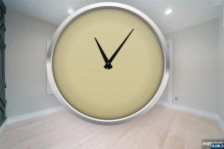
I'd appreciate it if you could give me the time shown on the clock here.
11:06
